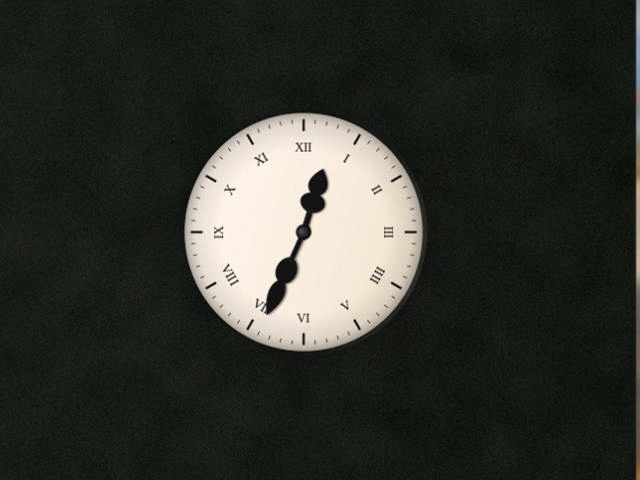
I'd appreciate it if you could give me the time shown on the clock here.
12:34
